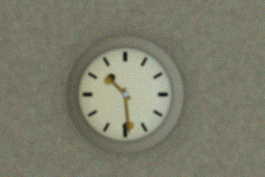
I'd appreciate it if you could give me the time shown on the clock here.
10:29
